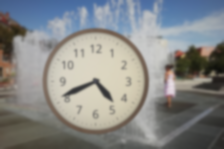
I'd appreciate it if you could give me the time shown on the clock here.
4:41
